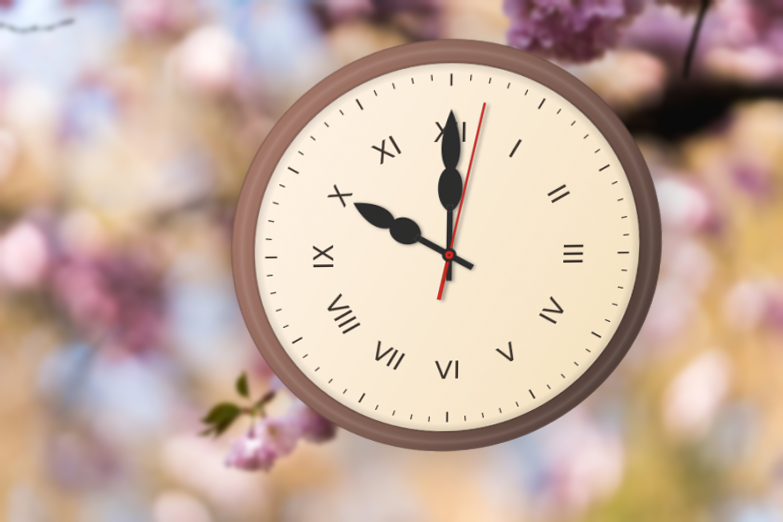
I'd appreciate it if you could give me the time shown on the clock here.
10:00:02
